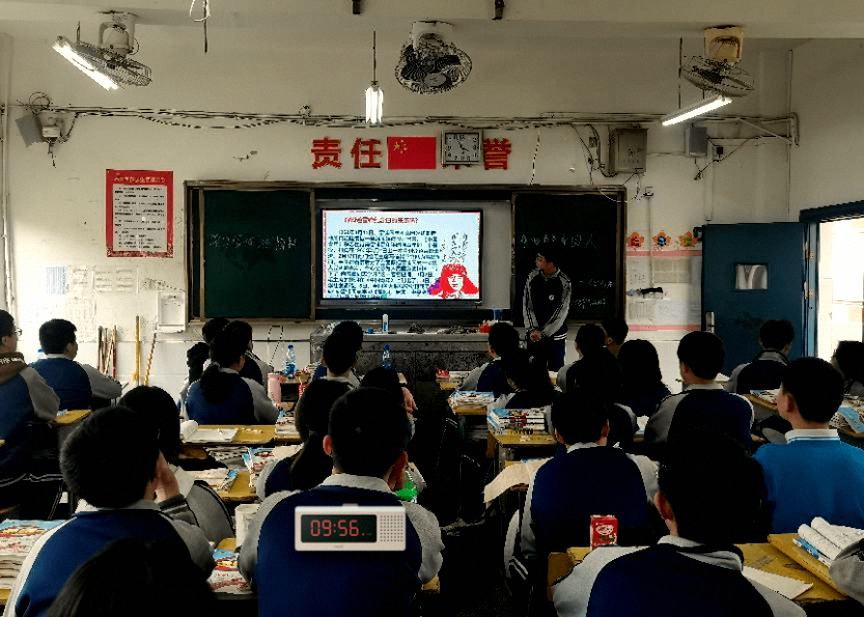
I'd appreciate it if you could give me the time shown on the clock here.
9:56
